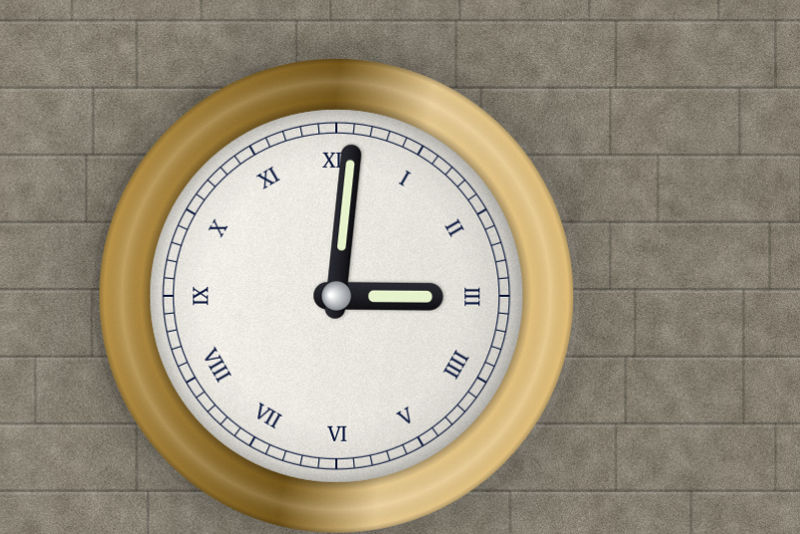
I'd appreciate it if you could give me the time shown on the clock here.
3:01
